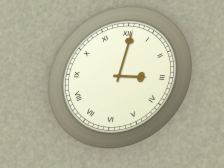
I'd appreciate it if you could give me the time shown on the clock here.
3:01
